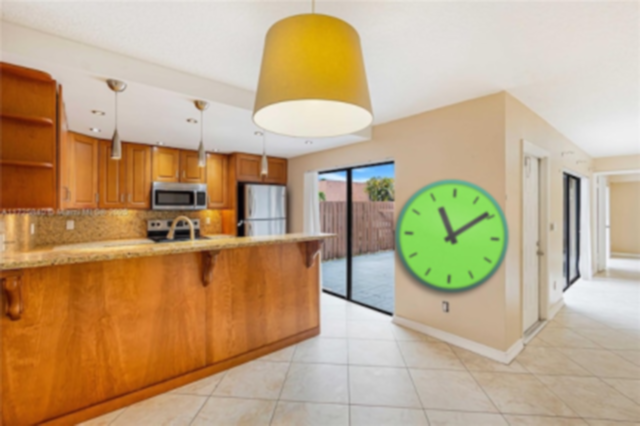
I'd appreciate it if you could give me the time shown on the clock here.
11:09
